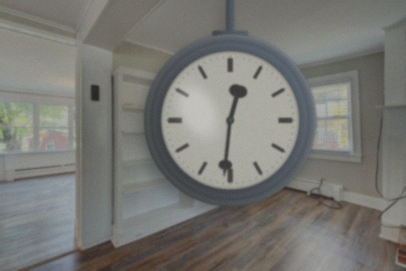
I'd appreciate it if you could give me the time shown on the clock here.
12:31
